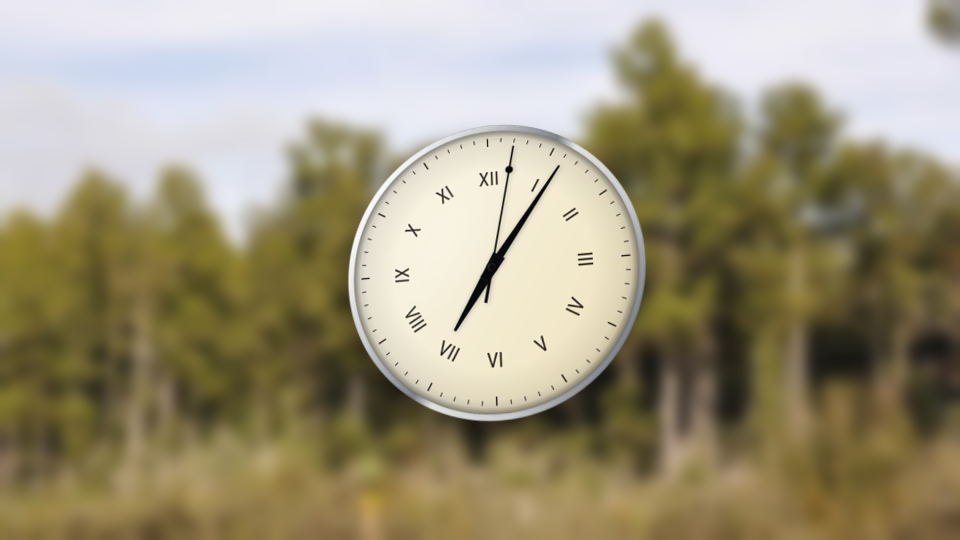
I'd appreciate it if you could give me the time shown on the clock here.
7:06:02
